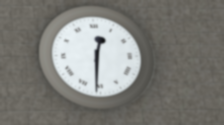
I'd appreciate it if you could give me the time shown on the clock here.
12:31
